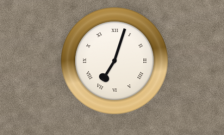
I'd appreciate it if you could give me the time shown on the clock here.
7:03
